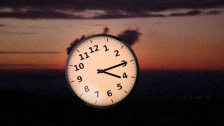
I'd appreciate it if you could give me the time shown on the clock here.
4:15
